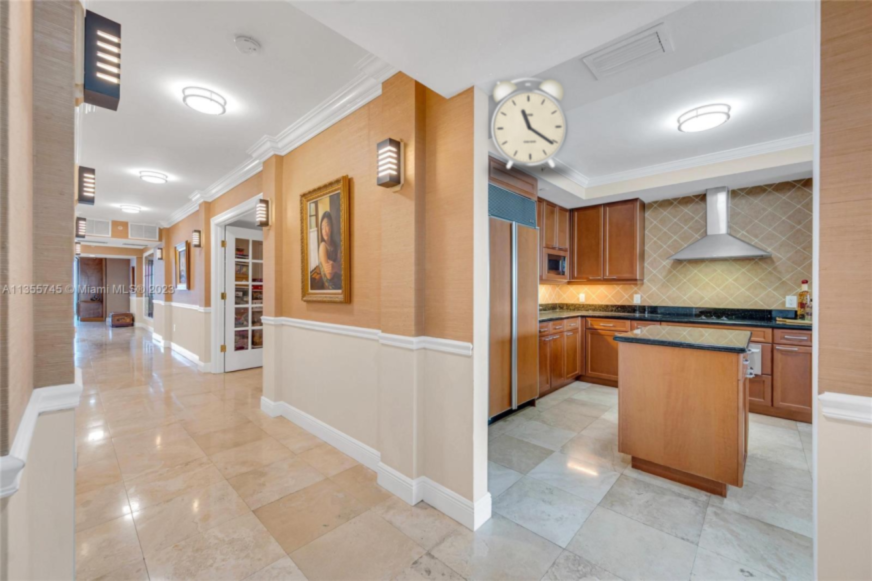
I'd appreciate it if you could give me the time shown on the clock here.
11:21
